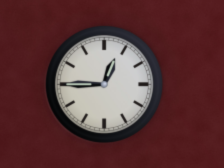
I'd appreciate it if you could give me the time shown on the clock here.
12:45
